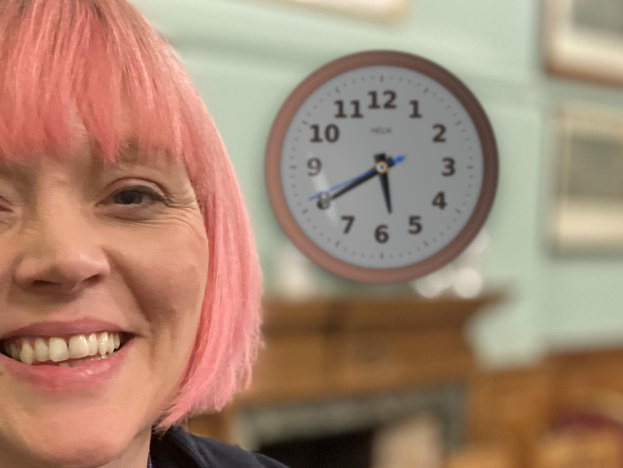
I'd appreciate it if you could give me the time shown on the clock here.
5:39:41
